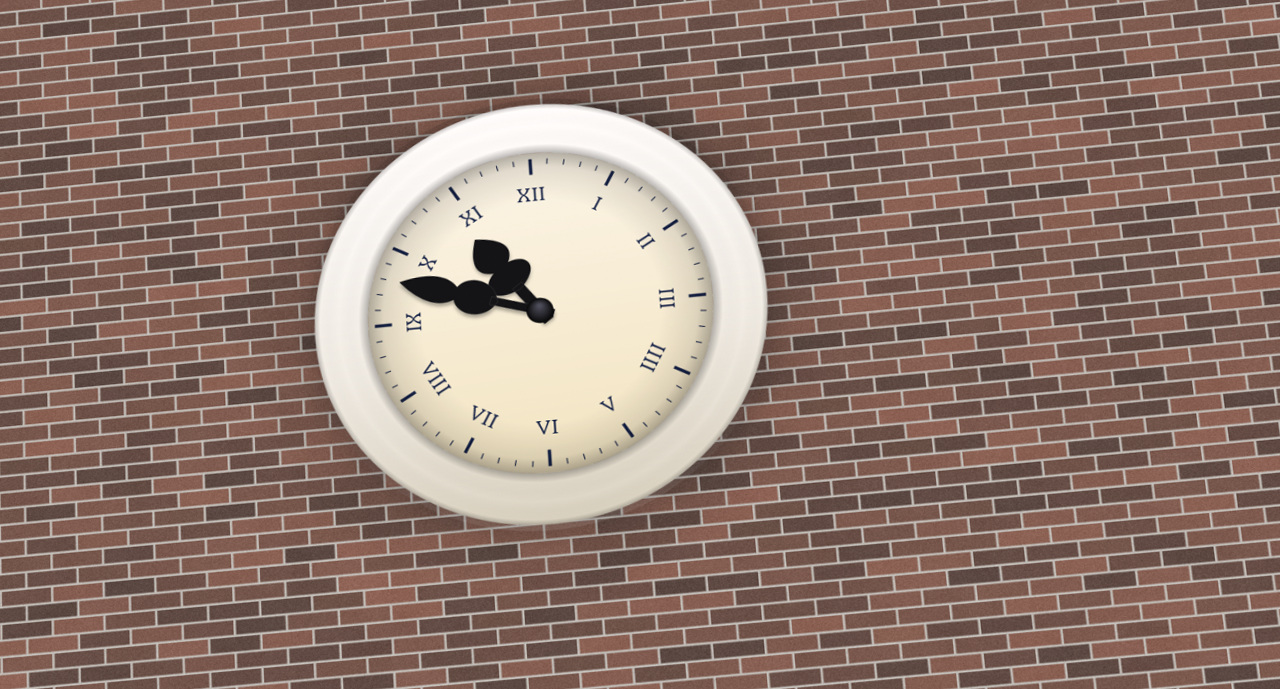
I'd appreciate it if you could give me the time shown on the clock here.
10:48
